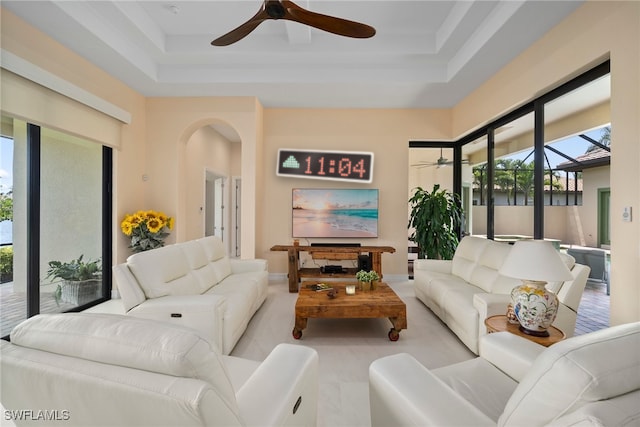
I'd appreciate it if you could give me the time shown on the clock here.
11:04
